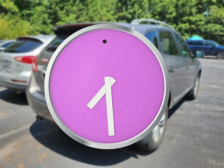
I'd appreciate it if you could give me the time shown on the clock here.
7:30
